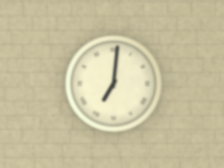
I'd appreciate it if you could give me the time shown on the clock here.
7:01
